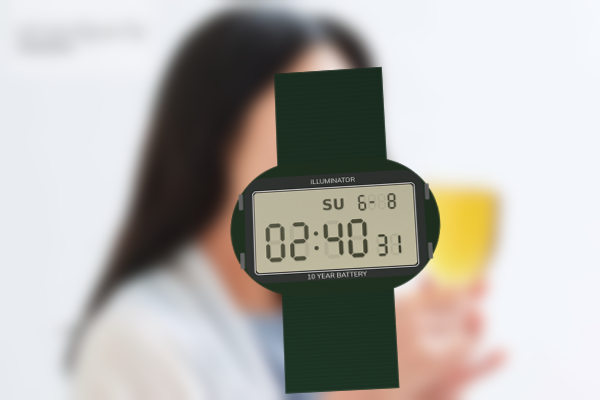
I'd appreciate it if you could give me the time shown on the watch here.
2:40:31
